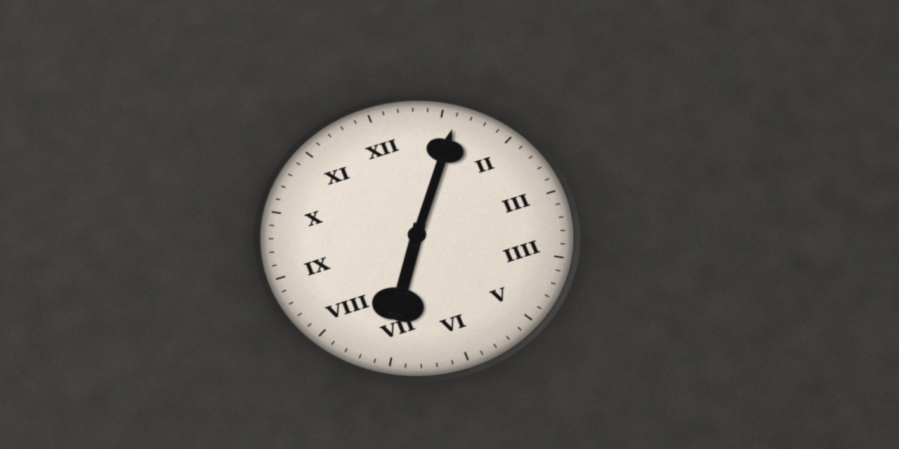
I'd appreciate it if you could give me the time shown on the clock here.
7:06
